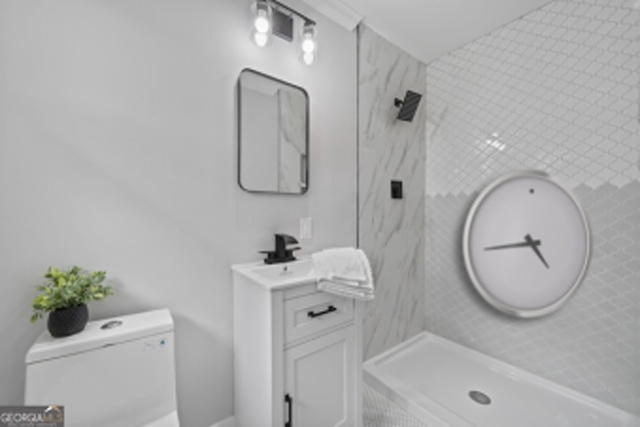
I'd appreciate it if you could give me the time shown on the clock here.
4:44
